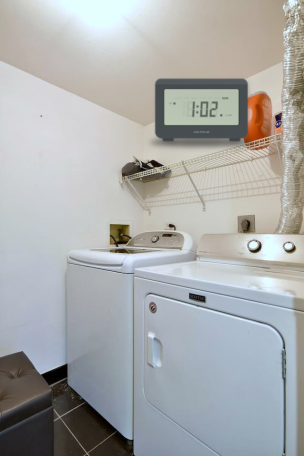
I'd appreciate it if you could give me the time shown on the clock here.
1:02
